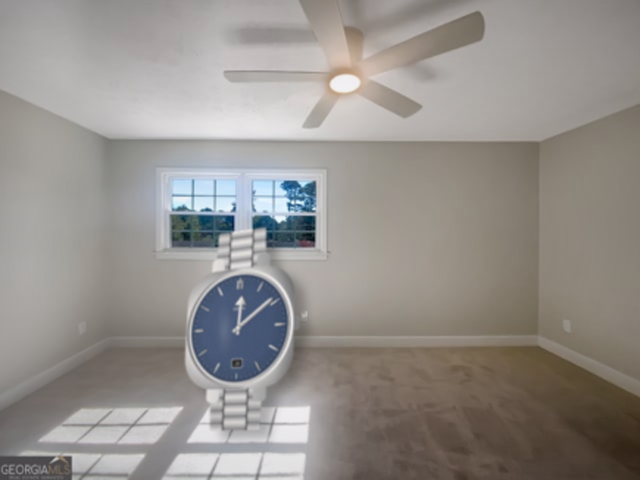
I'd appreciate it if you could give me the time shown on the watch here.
12:09
